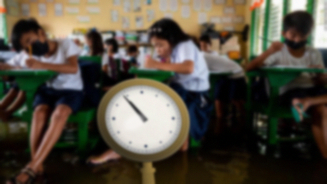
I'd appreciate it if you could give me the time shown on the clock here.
10:54
